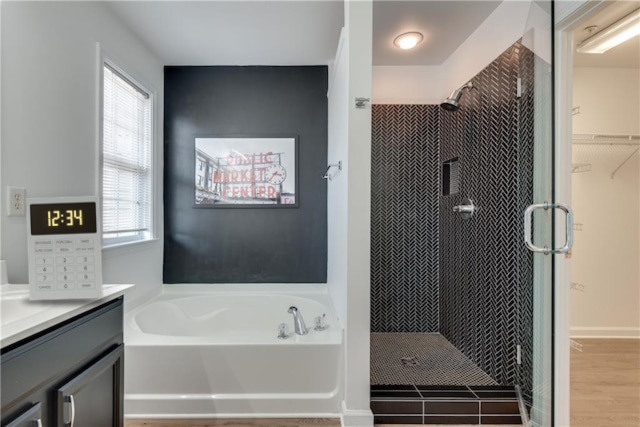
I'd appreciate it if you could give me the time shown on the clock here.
12:34
